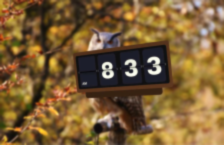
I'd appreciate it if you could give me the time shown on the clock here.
8:33
